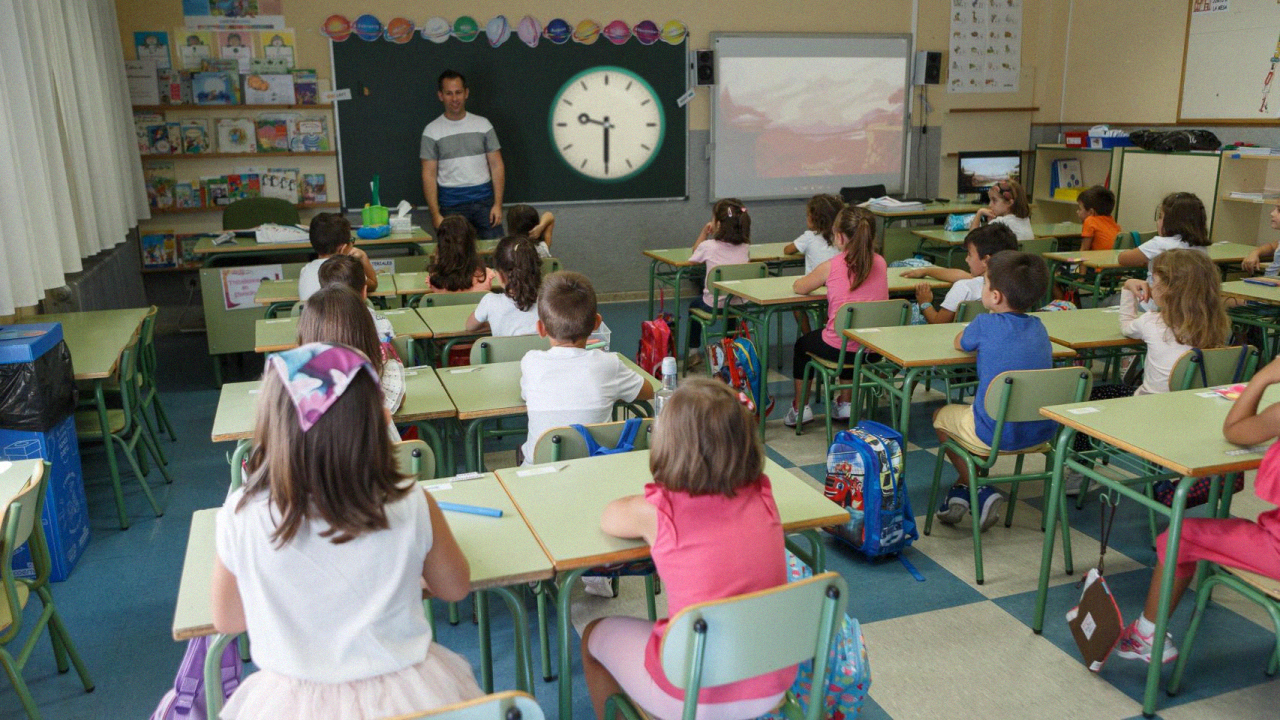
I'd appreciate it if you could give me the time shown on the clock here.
9:30
